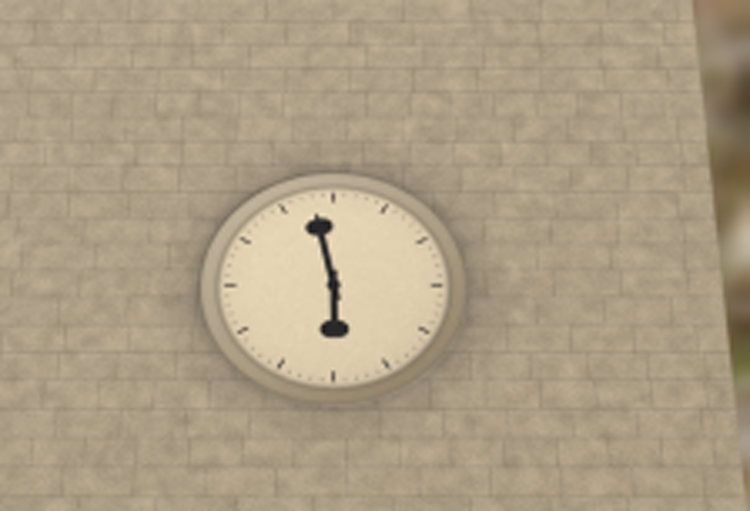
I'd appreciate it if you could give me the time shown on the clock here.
5:58
